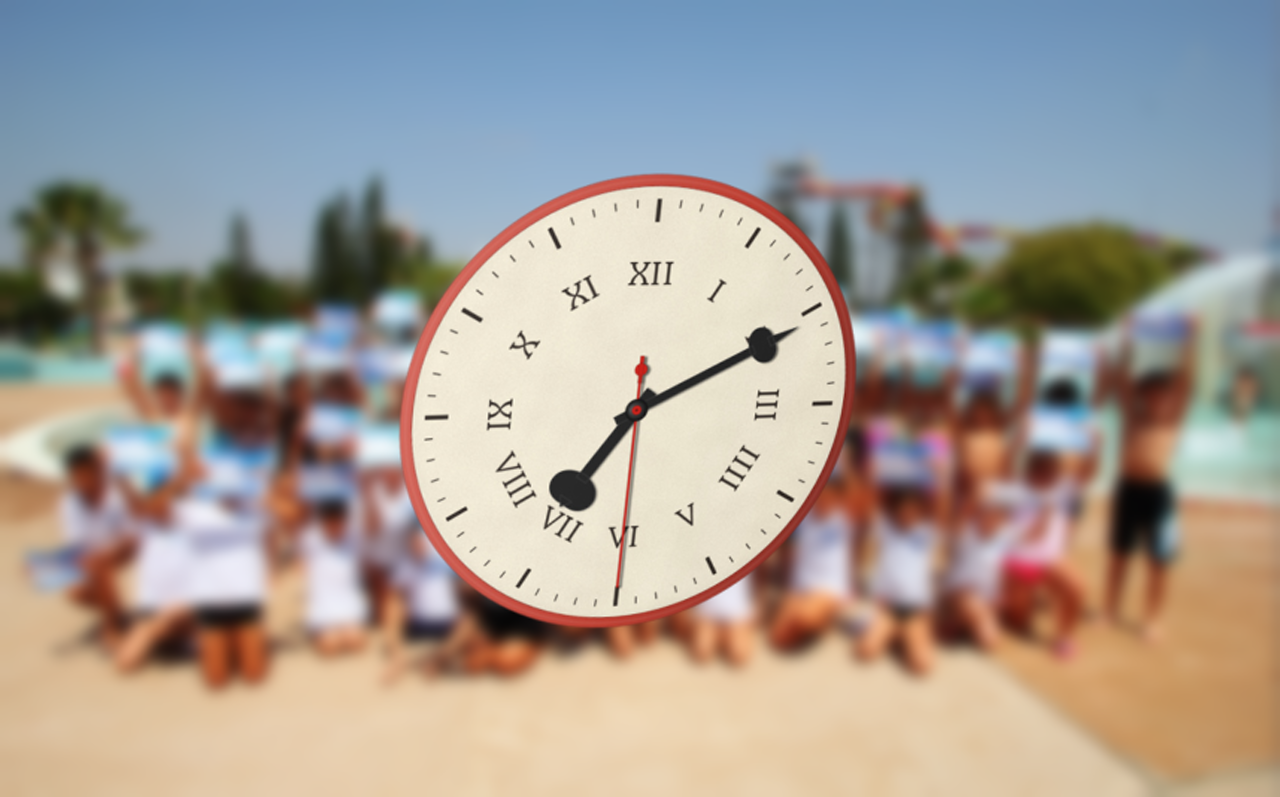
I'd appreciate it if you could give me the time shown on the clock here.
7:10:30
